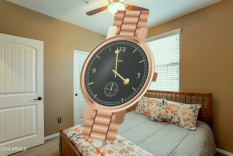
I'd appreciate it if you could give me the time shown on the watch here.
3:58
